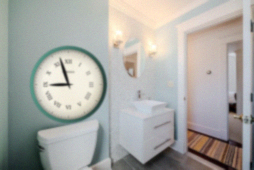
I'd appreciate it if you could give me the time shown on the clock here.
8:57
